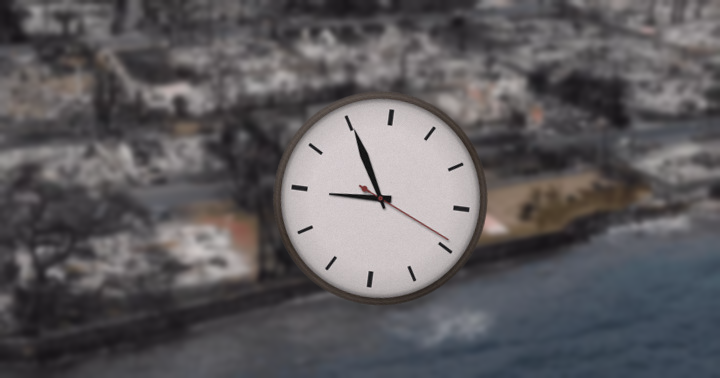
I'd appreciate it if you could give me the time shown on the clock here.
8:55:19
